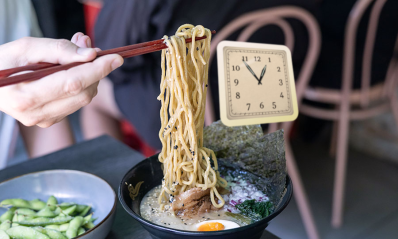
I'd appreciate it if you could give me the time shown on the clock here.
12:54
